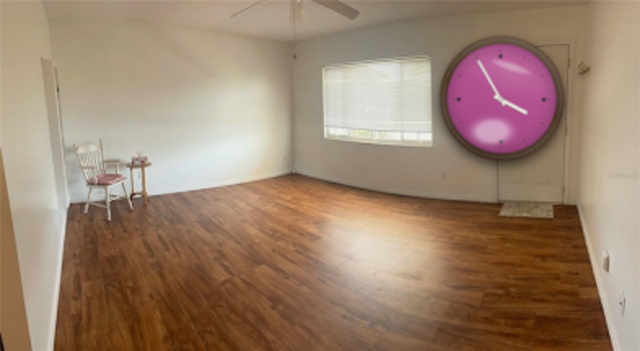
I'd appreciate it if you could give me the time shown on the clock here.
3:55
